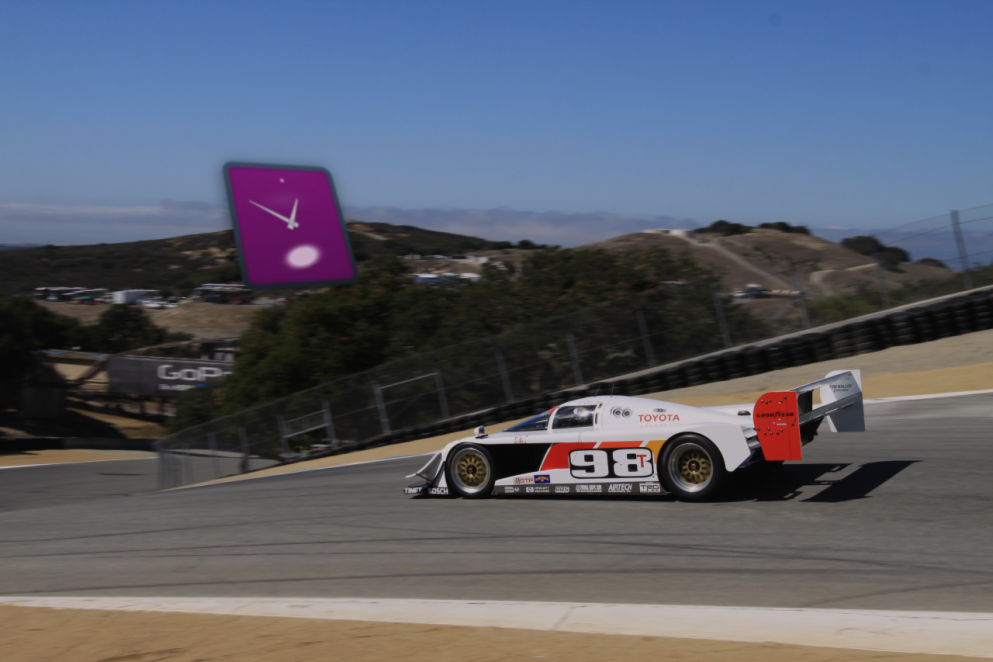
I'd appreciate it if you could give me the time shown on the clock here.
12:50
